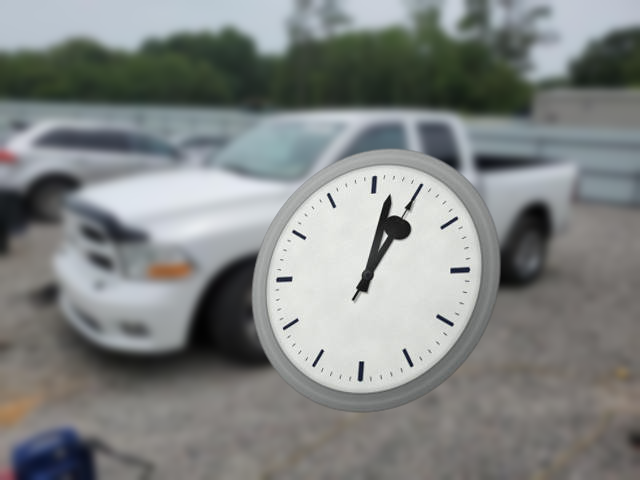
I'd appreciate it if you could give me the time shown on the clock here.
1:02:05
